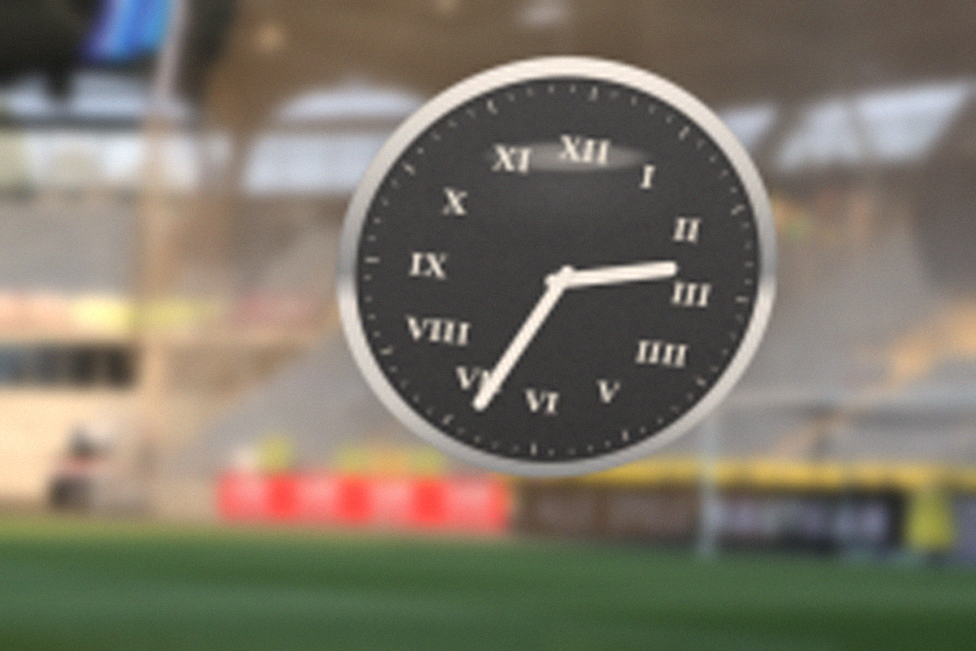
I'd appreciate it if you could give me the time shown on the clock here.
2:34
